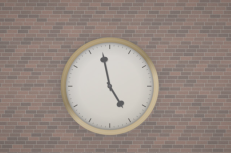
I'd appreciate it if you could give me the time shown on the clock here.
4:58
